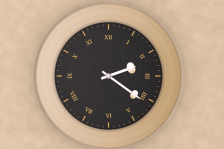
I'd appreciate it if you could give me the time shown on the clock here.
2:21
